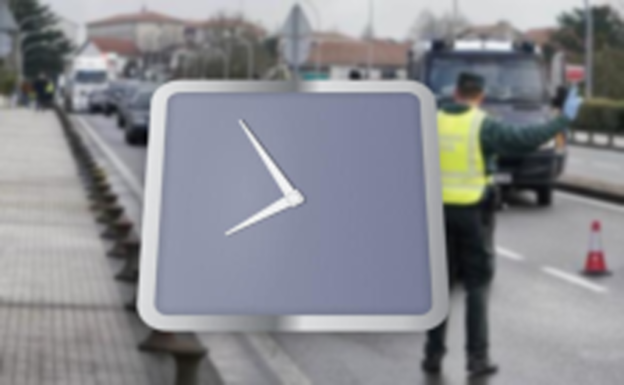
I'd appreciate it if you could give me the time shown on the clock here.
7:55
